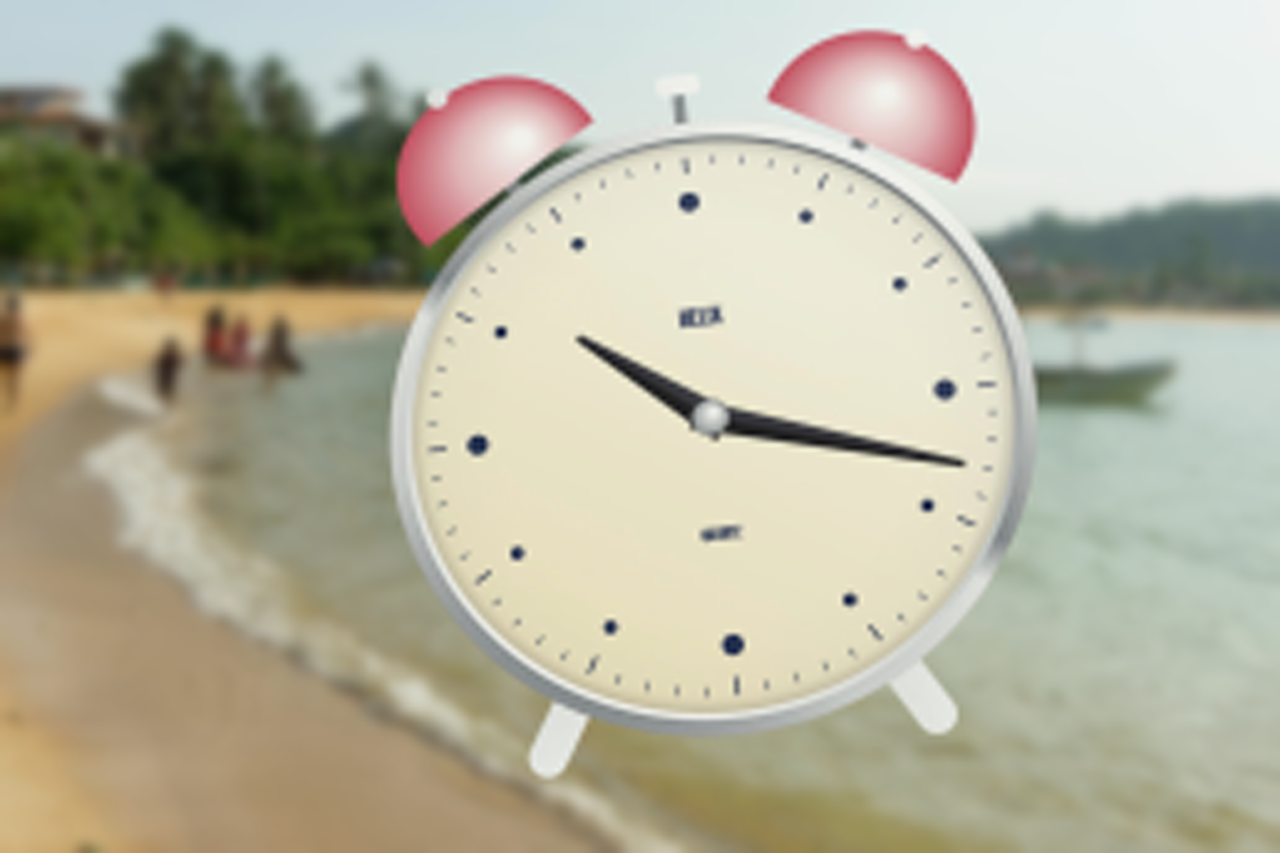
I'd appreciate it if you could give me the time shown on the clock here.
10:18
